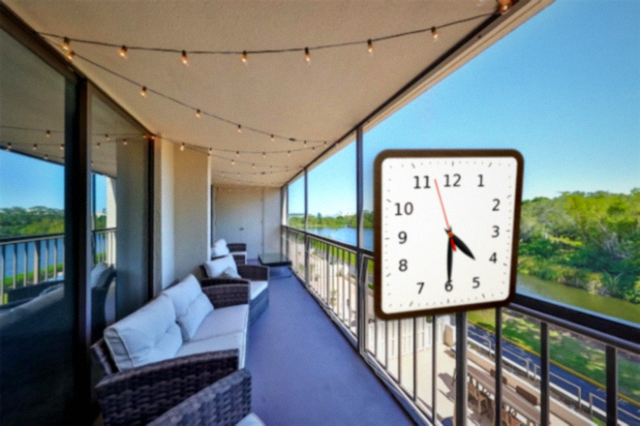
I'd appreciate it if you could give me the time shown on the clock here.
4:29:57
